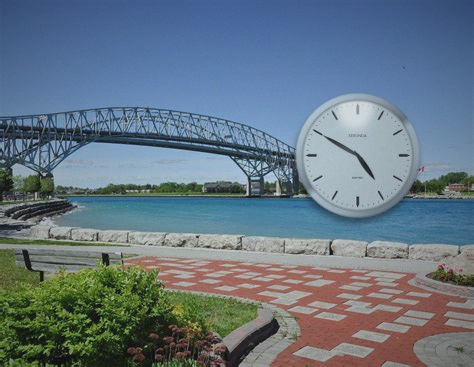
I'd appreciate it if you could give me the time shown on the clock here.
4:50
